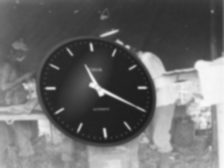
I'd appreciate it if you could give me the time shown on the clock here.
11:20
